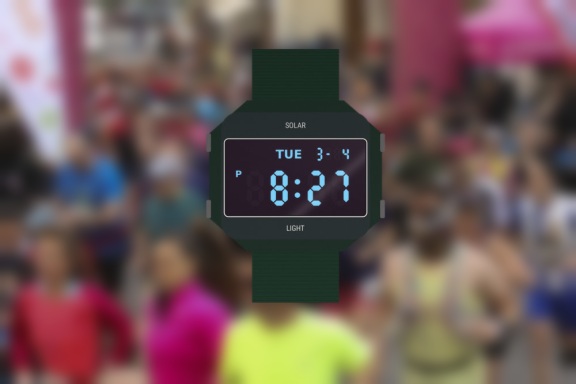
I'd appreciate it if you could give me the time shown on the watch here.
8:27
